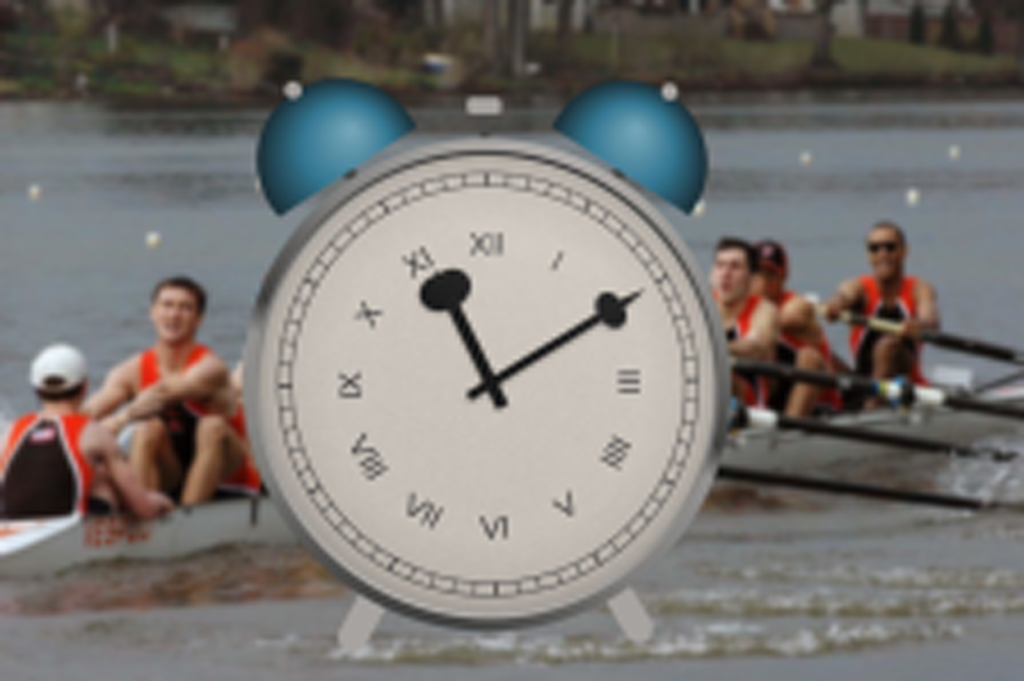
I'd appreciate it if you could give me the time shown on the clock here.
11:10
